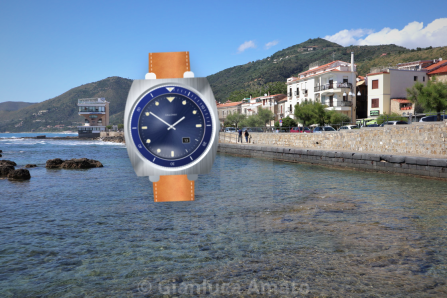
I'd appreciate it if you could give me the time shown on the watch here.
1:51
